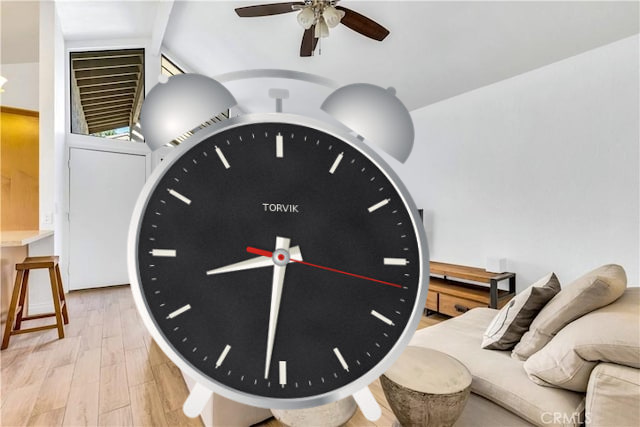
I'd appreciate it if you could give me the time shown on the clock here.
8:31:17
